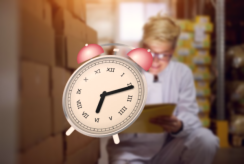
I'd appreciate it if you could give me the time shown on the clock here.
6:11
